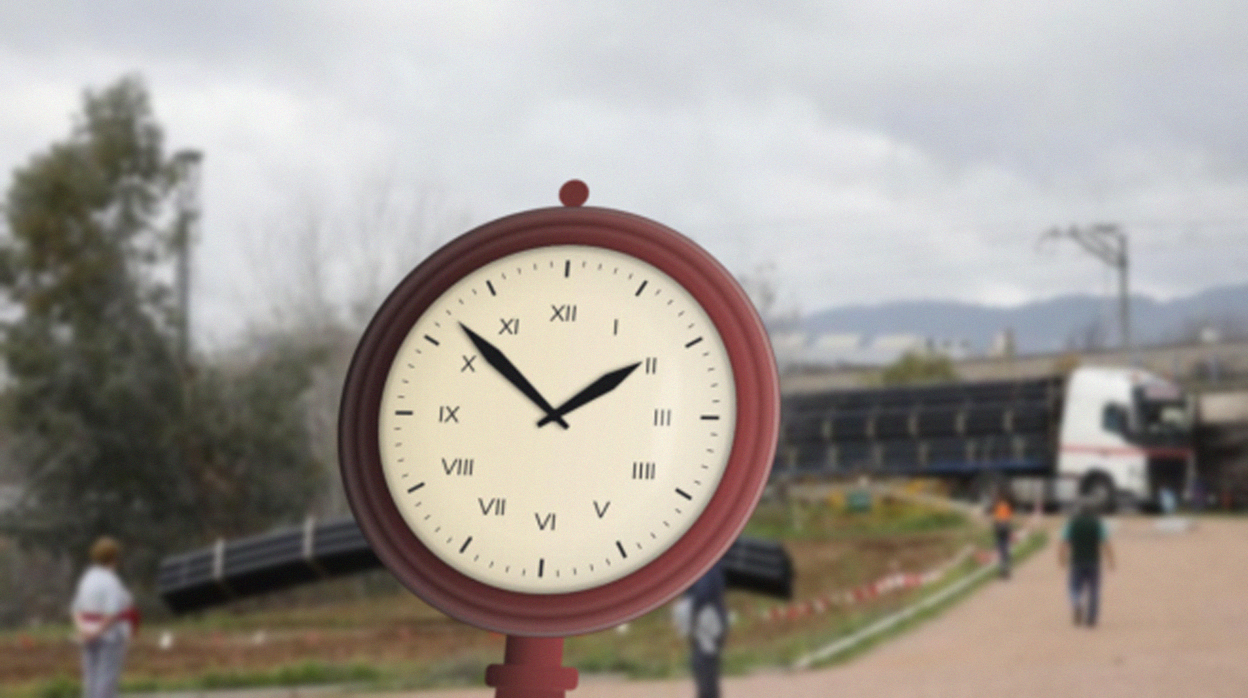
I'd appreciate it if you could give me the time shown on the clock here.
1:52
